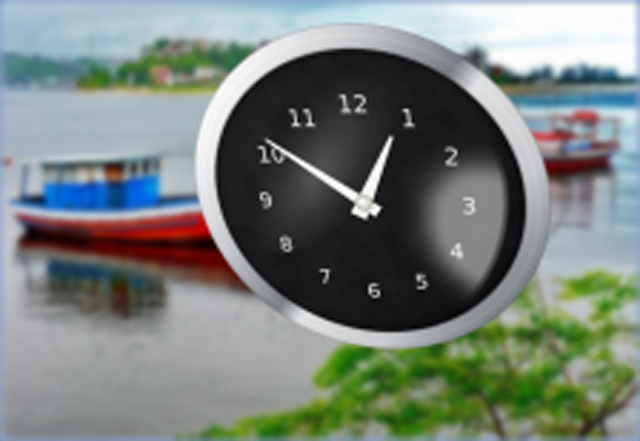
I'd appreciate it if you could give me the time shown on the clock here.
12:51
